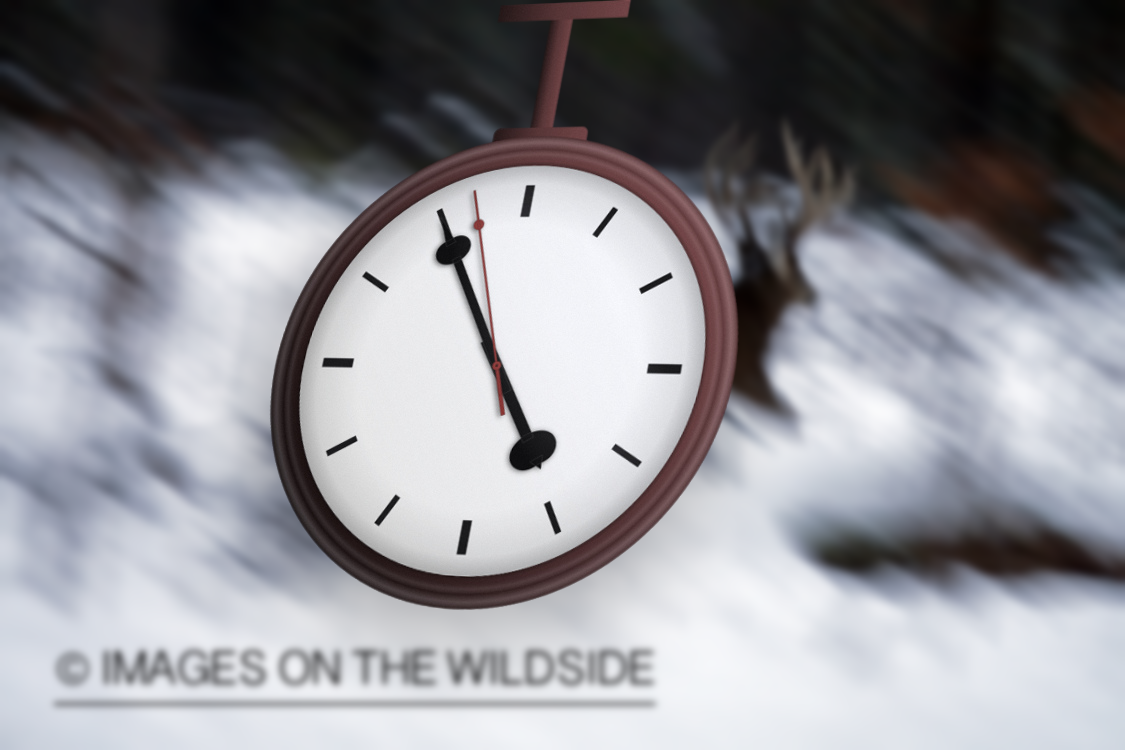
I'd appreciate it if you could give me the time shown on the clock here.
4:54:57
